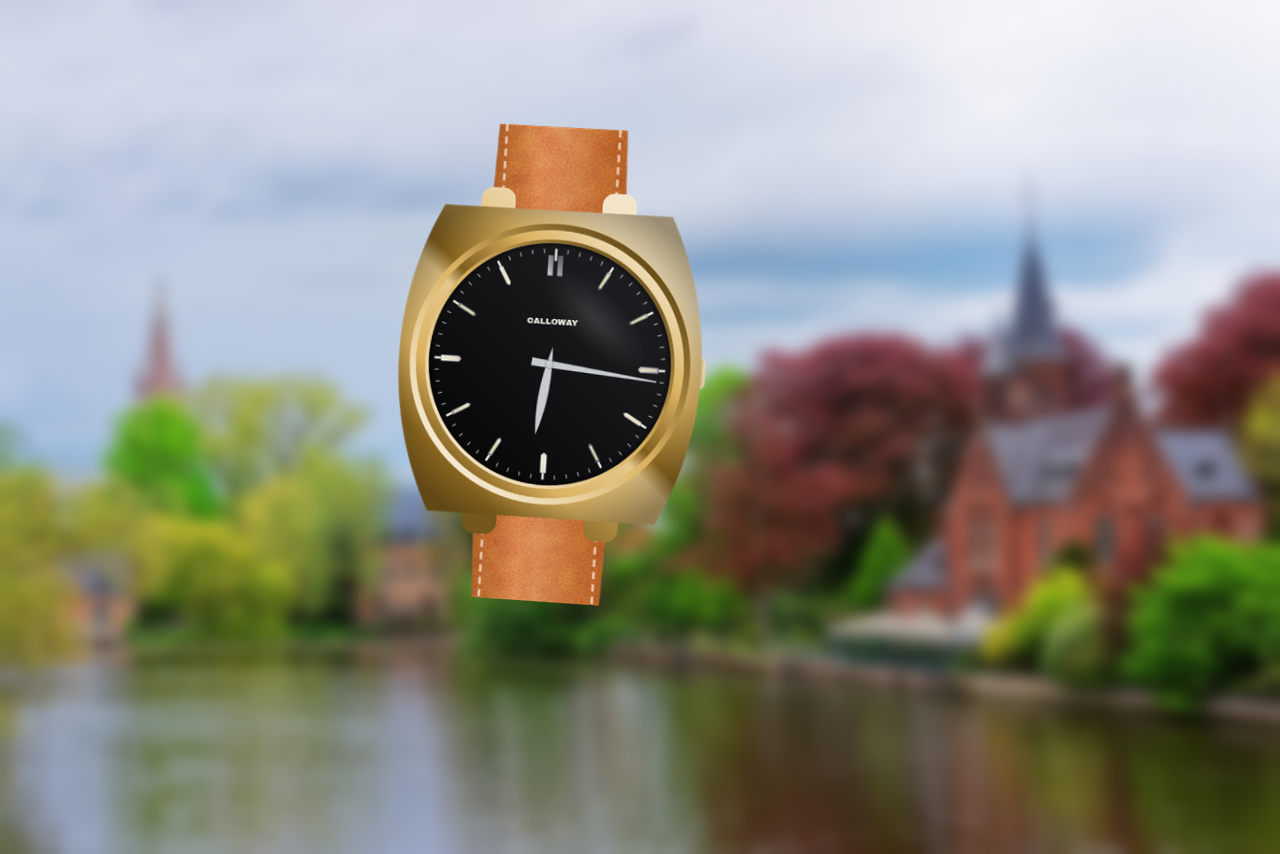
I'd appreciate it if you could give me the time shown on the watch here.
6:16
